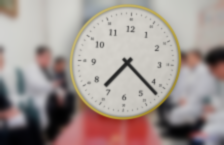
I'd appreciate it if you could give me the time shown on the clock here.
7:22
